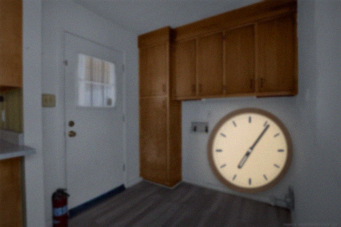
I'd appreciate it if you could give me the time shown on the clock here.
7:06
